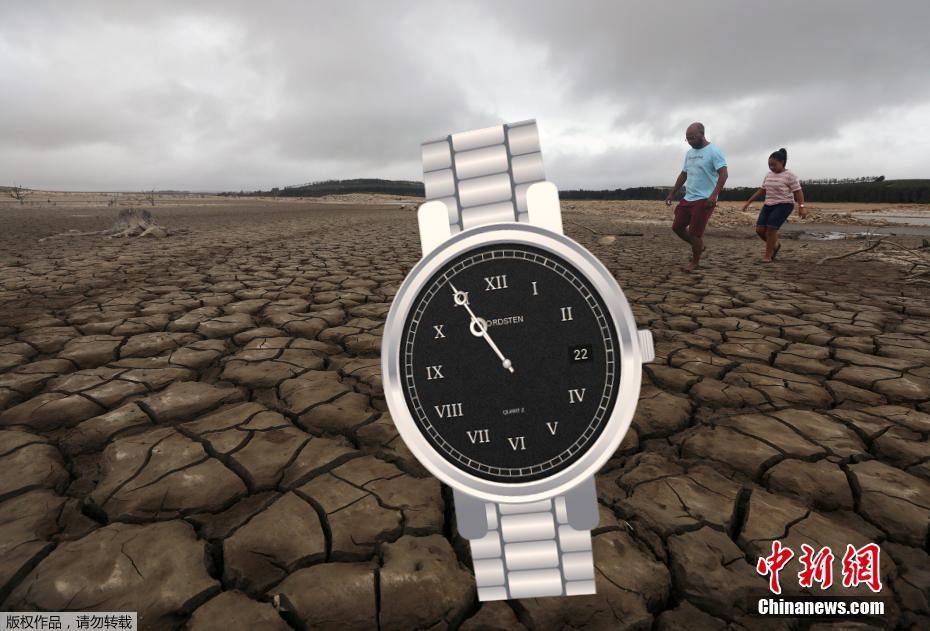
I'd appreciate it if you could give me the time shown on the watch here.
10:55
